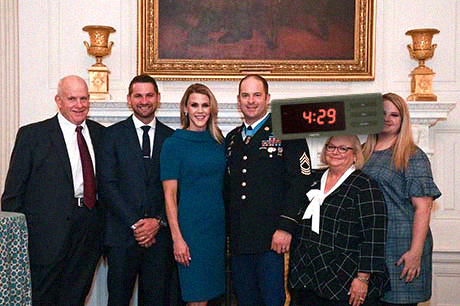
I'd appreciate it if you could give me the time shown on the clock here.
4:29
